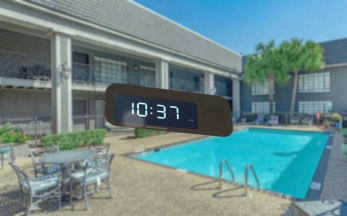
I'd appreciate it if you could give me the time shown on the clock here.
10:37
